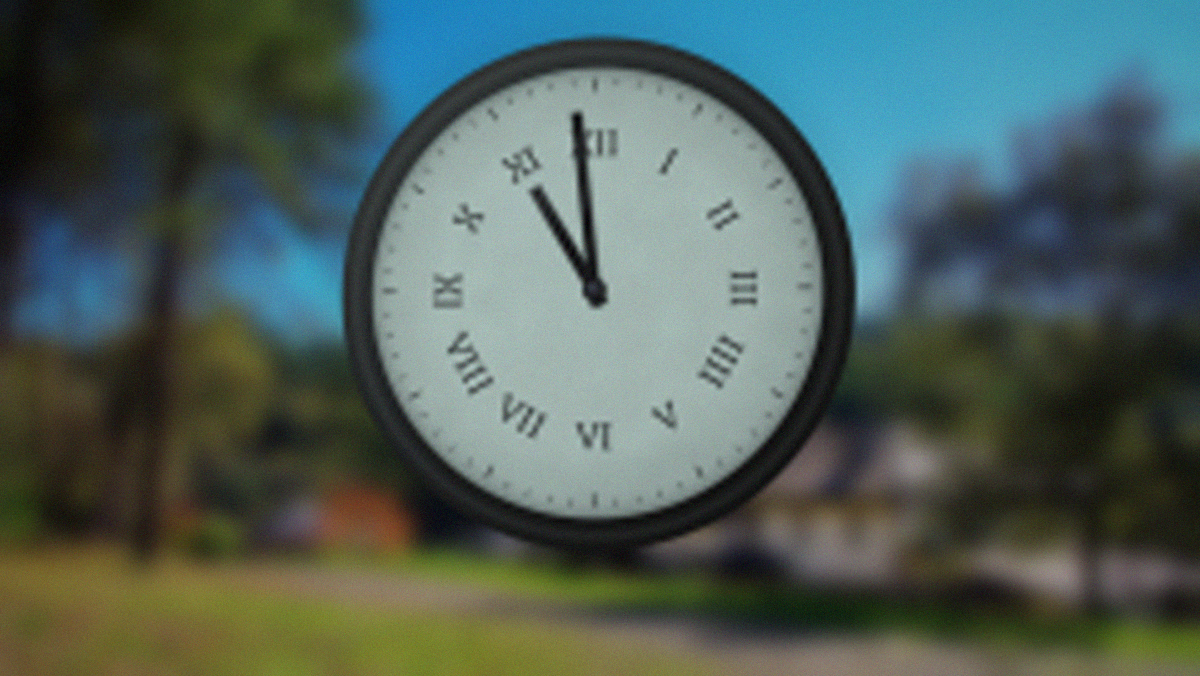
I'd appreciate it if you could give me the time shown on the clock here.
10:59
